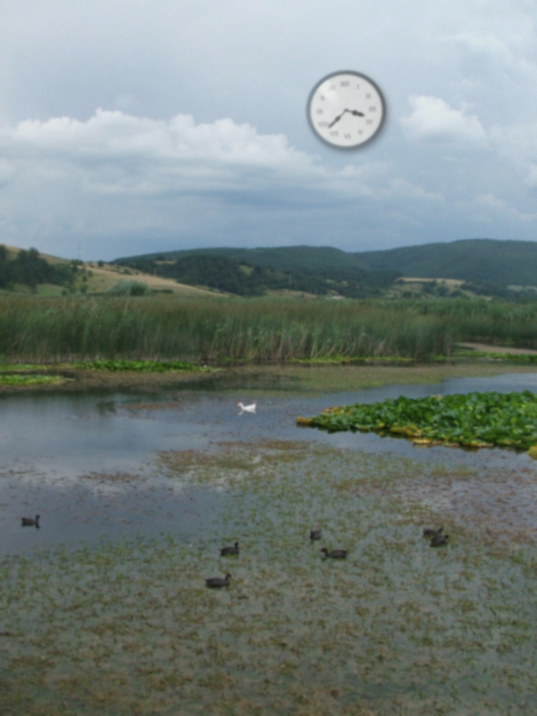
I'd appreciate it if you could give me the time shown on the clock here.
3:38
